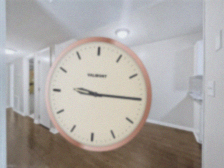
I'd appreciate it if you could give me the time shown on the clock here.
9:15
